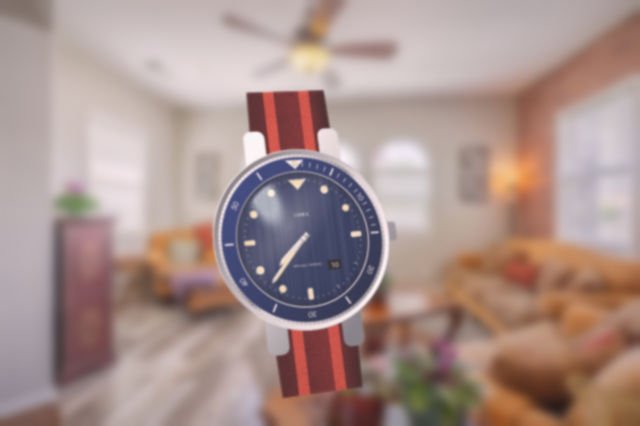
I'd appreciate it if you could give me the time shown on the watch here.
7:37
